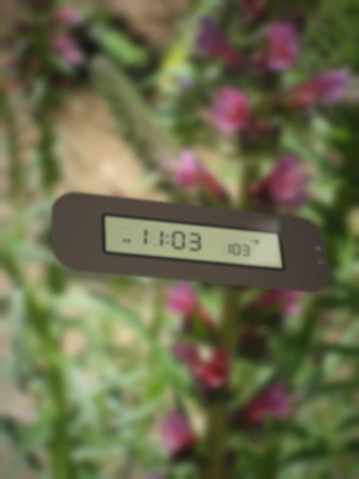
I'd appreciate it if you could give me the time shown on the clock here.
11:03
